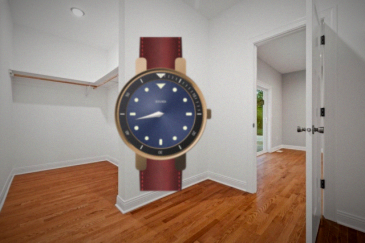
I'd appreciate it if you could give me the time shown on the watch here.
8:43
